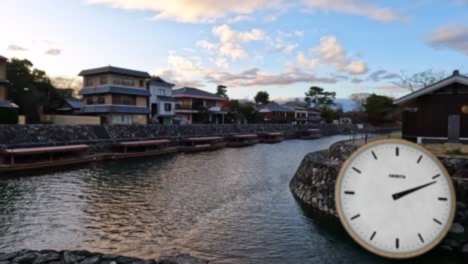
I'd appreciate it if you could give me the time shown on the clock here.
2:11
